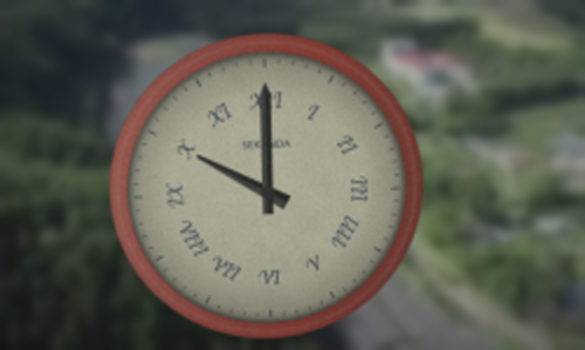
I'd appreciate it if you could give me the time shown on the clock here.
10:00
